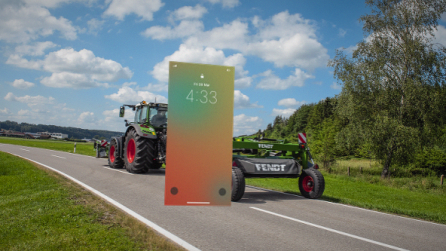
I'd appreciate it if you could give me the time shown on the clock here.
4:33
